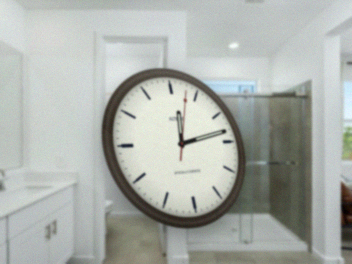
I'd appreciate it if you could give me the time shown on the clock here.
12:13:03
